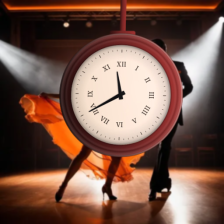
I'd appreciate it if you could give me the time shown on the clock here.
11:40
